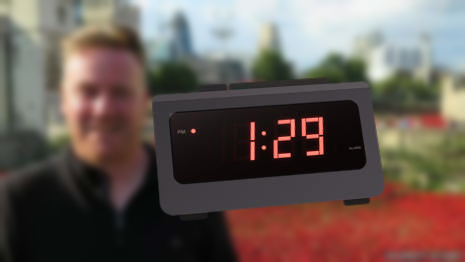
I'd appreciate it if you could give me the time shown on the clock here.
1:29
